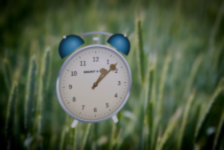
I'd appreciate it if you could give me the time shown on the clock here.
1:08
